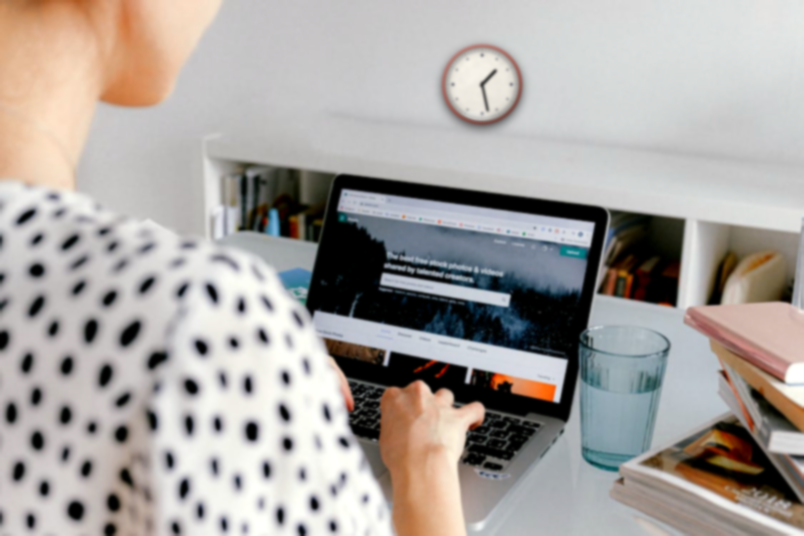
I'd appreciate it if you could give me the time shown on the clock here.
1:28
